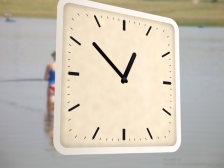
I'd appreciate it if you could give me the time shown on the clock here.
12:52
